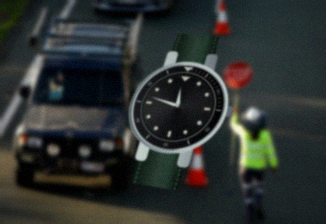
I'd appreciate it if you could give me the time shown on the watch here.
11:47
